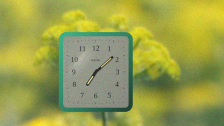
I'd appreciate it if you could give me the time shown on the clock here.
7:08
